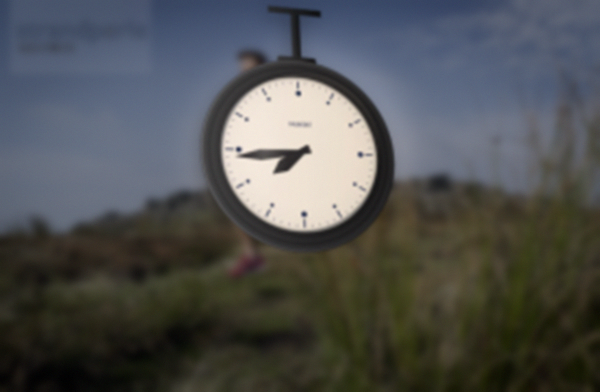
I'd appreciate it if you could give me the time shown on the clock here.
7:44
